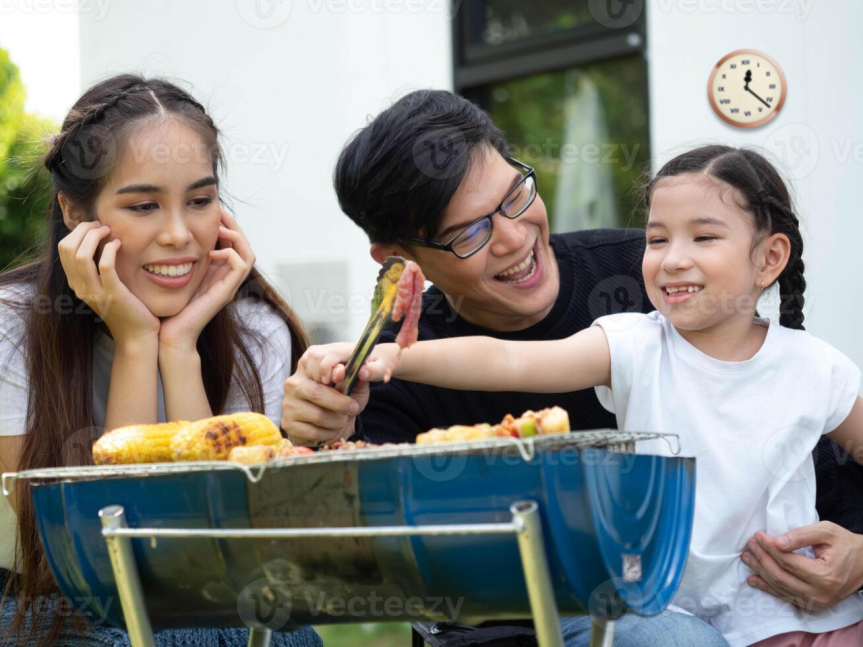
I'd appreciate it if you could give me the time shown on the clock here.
12:22
